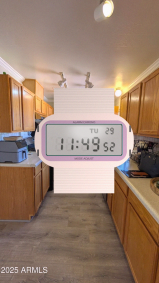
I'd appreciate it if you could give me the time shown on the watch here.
11:49:52
